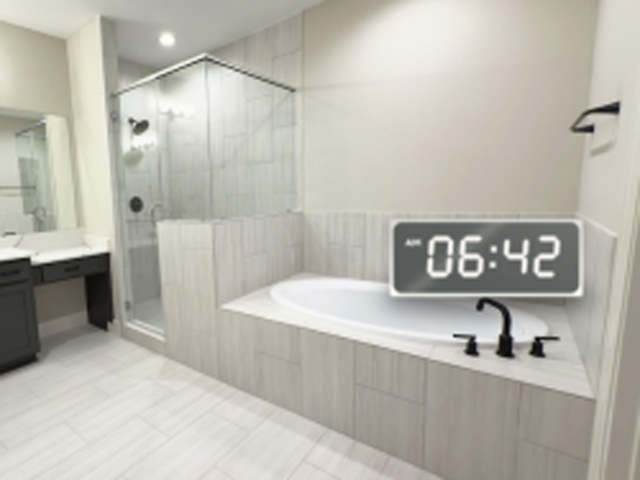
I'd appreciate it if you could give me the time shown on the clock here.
6:42
